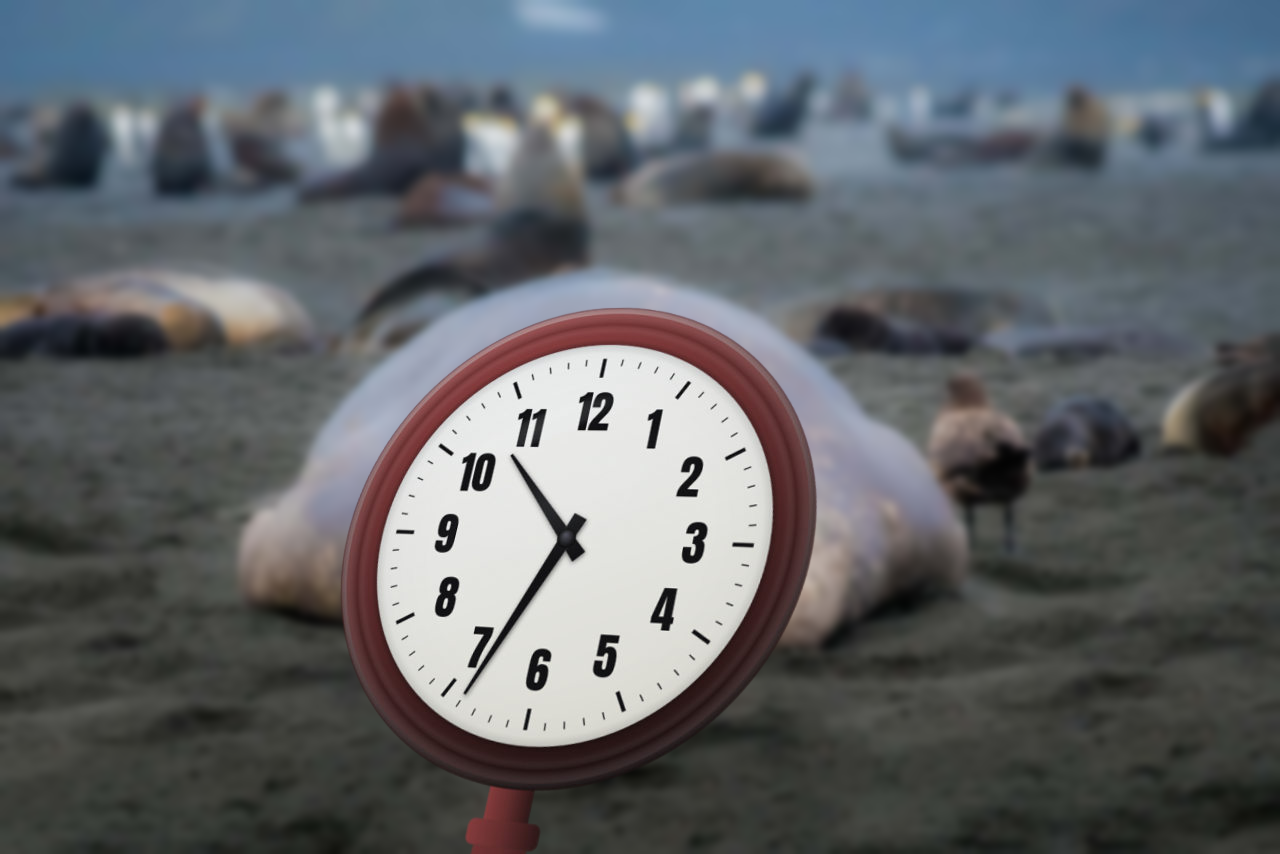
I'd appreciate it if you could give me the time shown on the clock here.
10:34
